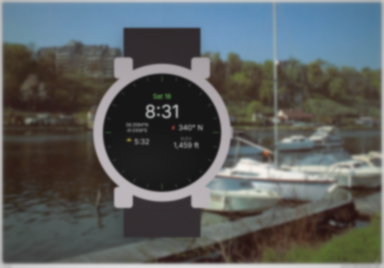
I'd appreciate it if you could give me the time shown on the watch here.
8:31
